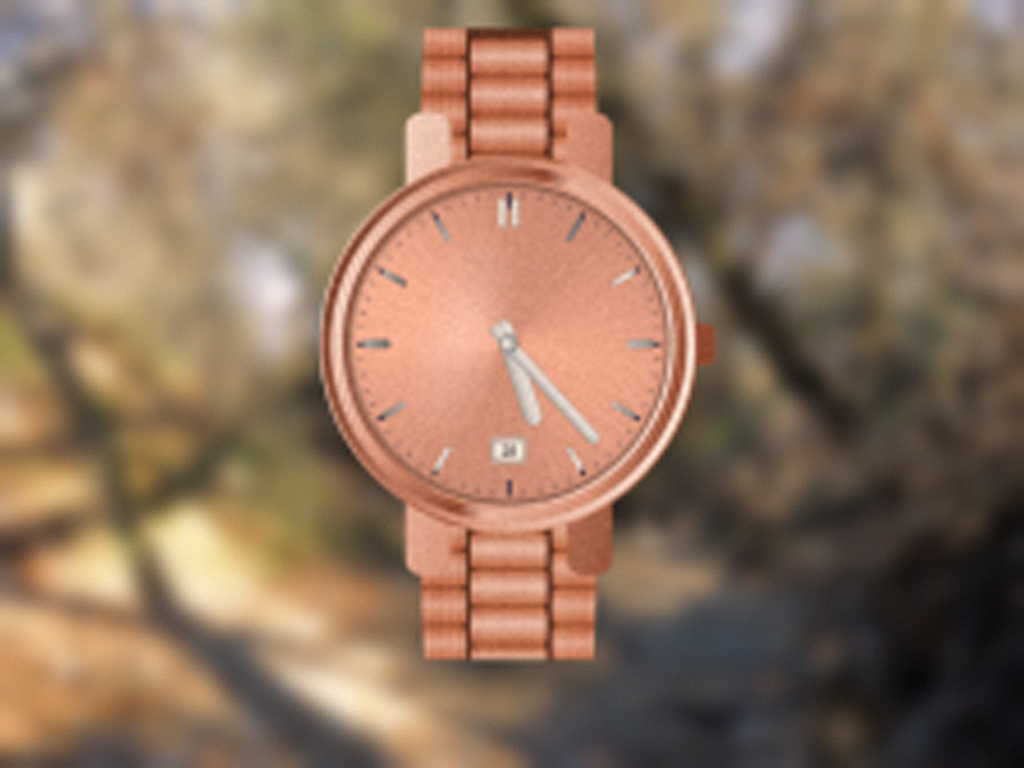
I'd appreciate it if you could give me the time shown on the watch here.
5:23
